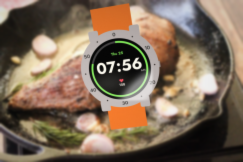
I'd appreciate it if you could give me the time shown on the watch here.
7:56
